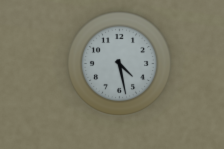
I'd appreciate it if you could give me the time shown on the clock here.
4:28
